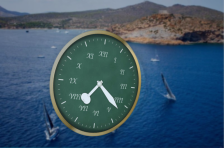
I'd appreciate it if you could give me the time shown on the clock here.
7:22
